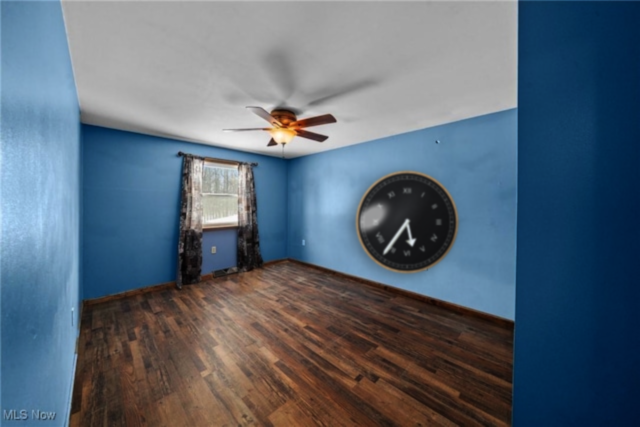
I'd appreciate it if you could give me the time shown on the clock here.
5:36
